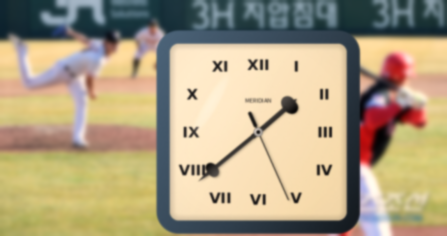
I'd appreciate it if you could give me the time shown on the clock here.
1:38:26
